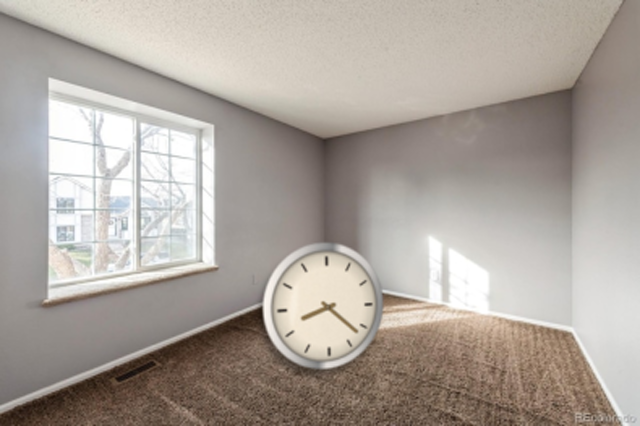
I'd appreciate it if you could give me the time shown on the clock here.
8:22
